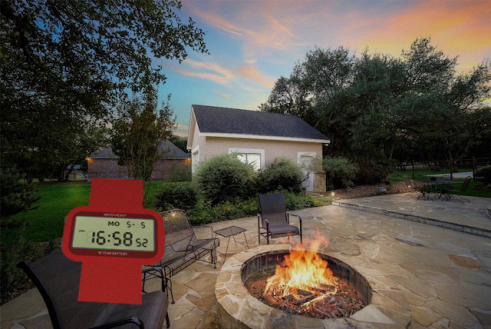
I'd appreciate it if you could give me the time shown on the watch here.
16:58:52
